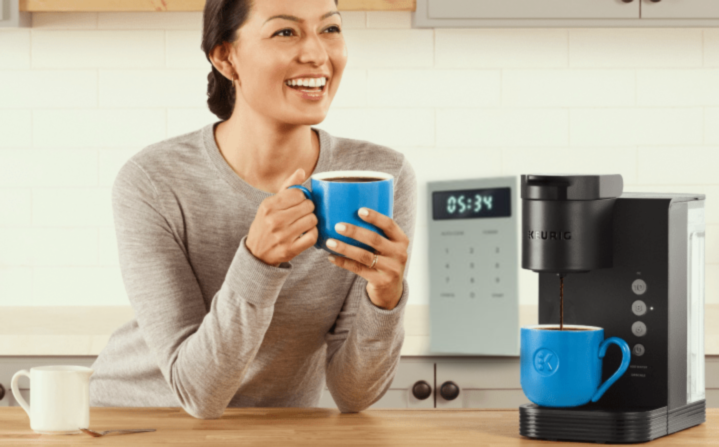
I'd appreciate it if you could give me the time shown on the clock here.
5:34
